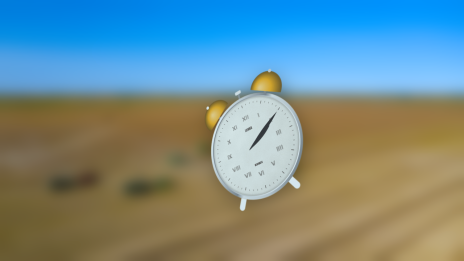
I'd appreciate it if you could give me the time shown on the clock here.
2:10
